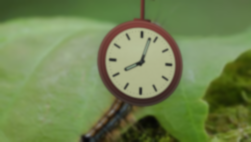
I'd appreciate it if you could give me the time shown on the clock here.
8:03
